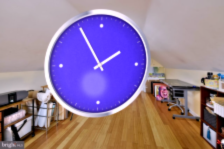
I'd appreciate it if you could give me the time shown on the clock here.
1:55
